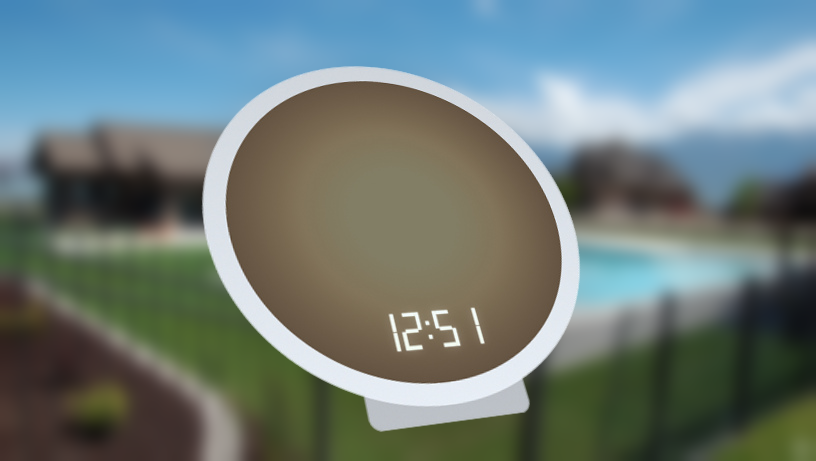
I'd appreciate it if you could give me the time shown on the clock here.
12:51
